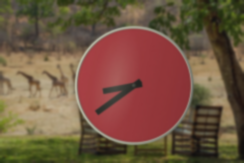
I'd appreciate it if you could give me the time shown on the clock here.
8:39
